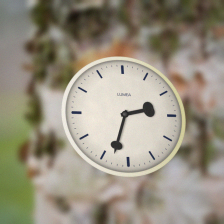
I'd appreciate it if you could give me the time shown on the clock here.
2:33
